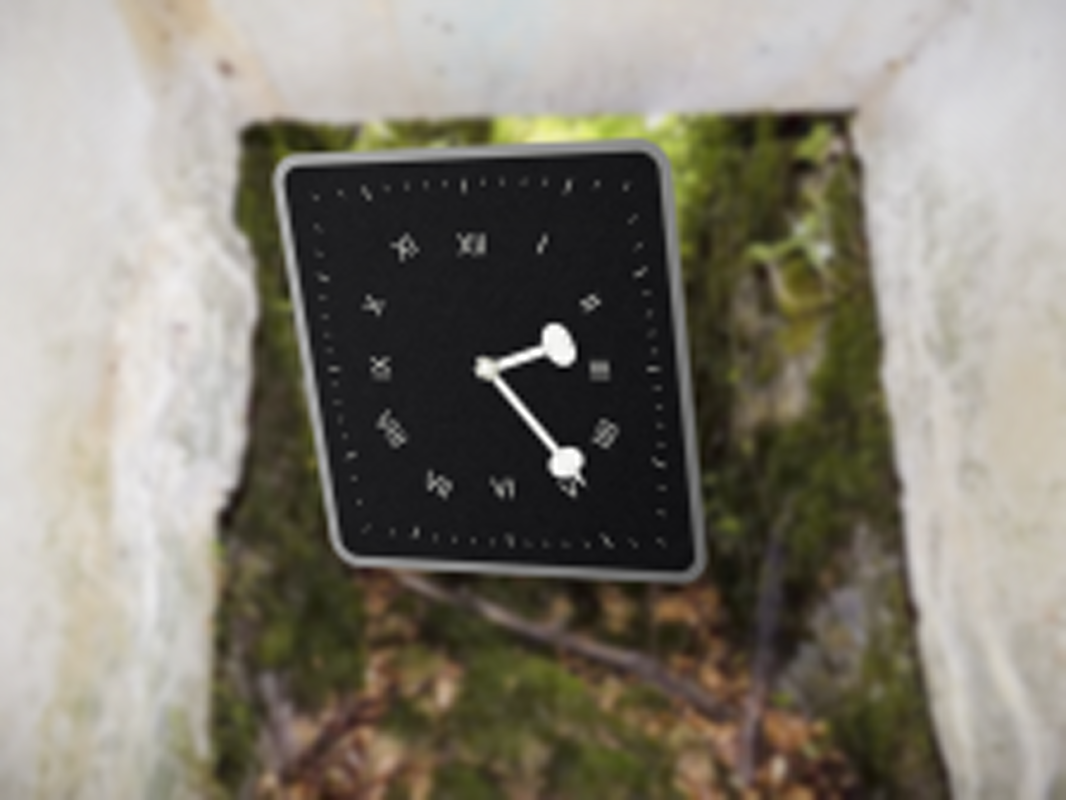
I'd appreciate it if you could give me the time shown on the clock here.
2:24
